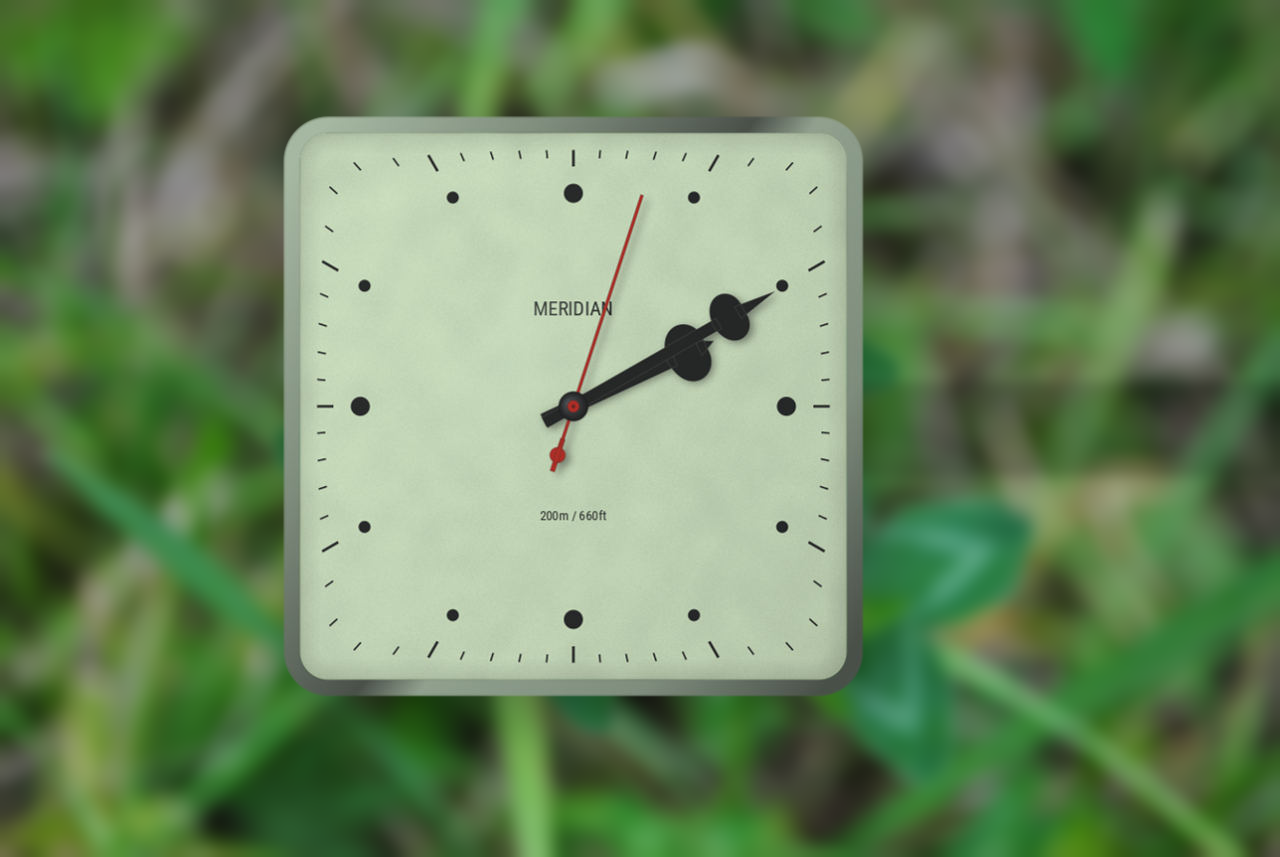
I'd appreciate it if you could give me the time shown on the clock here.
2:10:03
